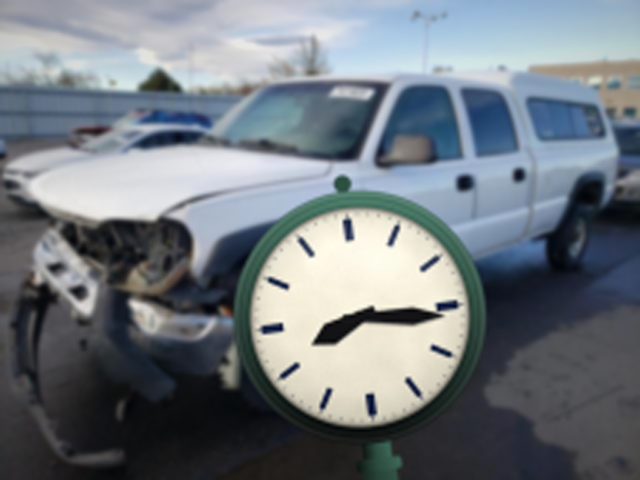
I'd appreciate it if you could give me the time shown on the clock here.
8:16
